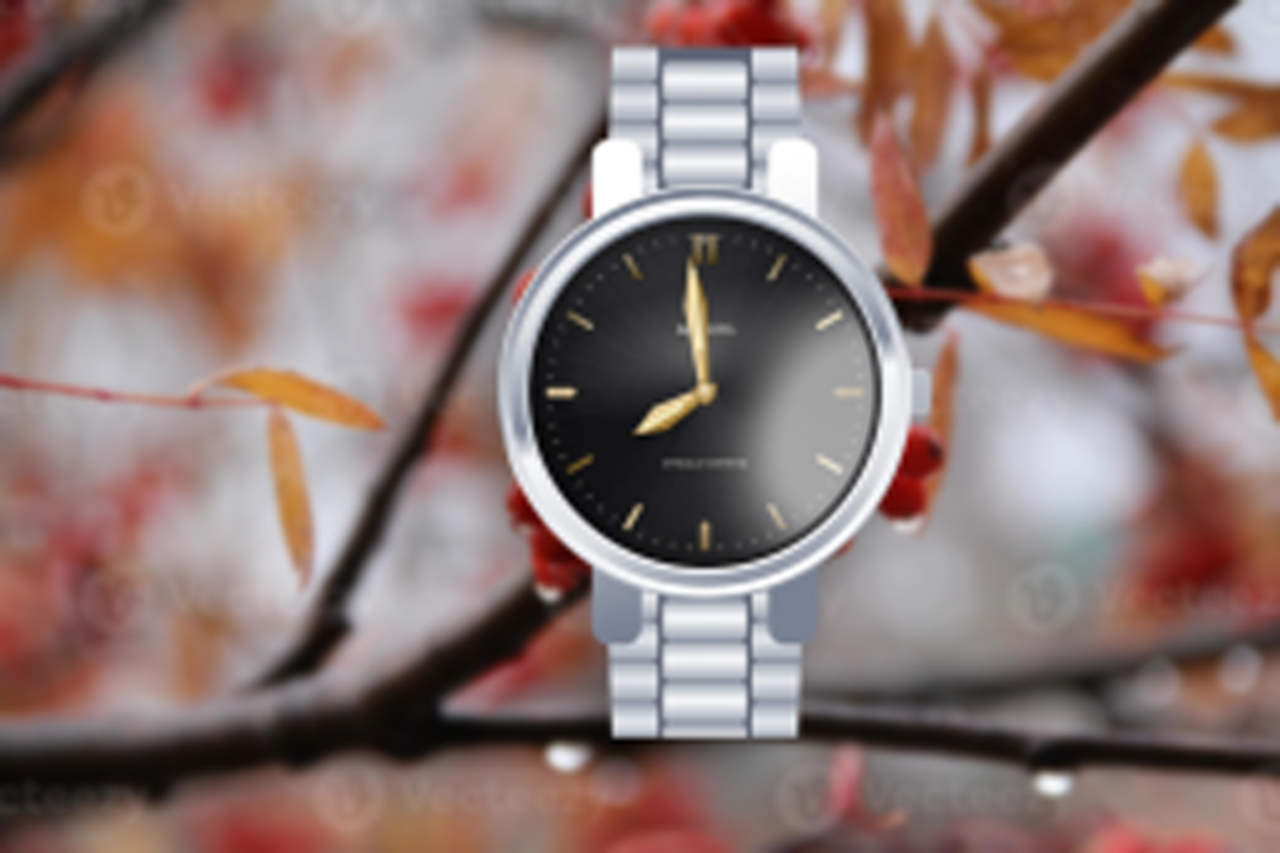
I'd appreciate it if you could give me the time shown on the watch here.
7:59
